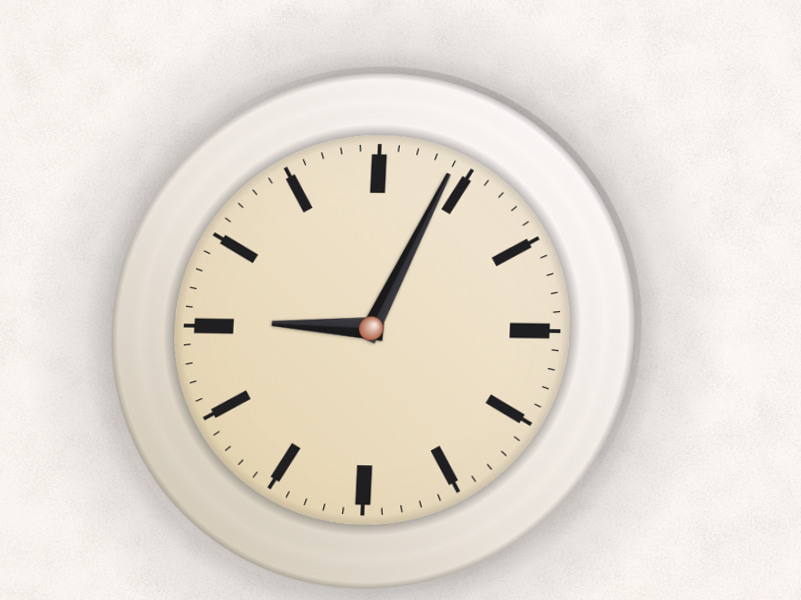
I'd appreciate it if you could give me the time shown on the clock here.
9:04
